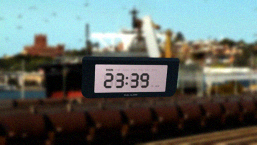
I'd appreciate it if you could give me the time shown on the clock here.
23:39
